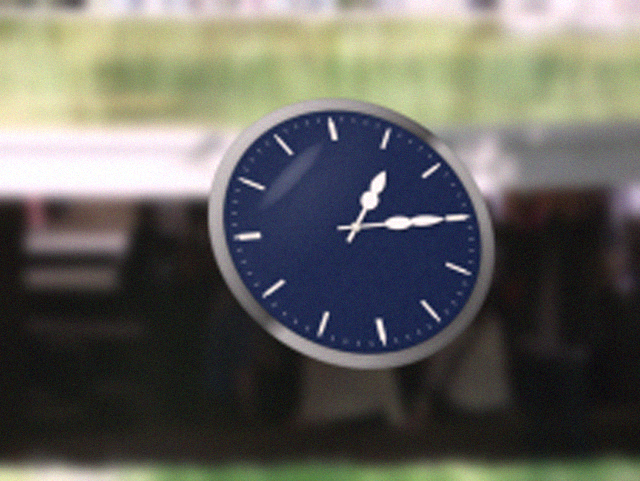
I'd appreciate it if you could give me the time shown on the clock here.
1:15
